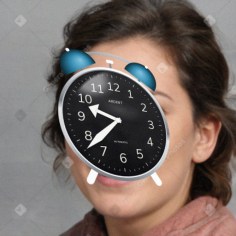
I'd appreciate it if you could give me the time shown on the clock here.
9:38
